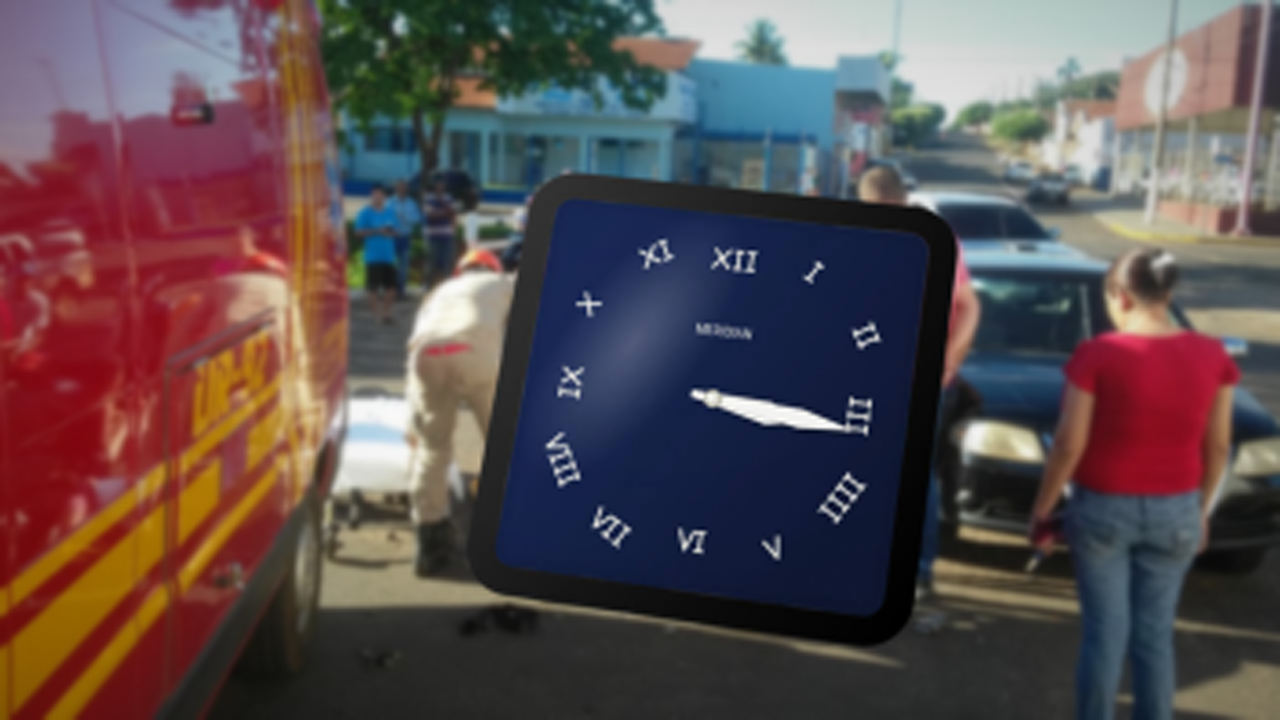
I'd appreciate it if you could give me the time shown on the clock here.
3:16
